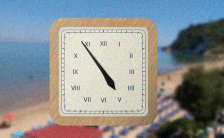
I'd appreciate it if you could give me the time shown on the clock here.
4:54
